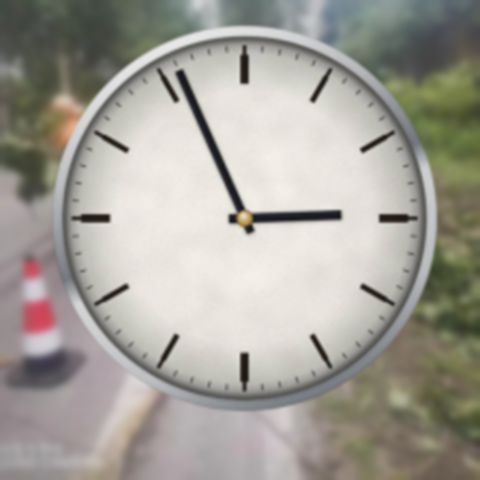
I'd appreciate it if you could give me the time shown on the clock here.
2:56
